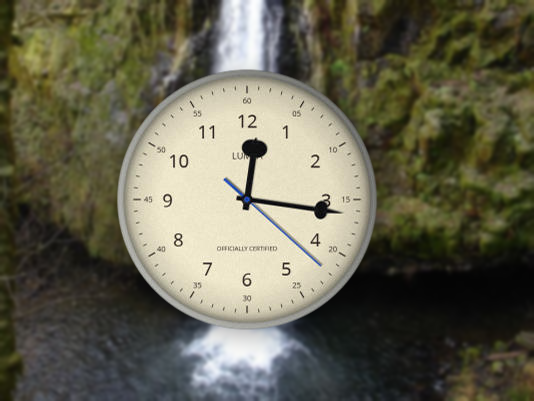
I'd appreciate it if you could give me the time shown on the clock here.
12:16:22
